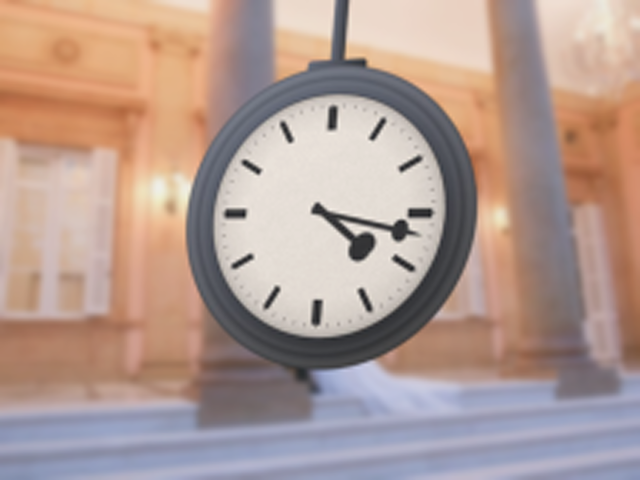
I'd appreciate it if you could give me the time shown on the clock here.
4:17
